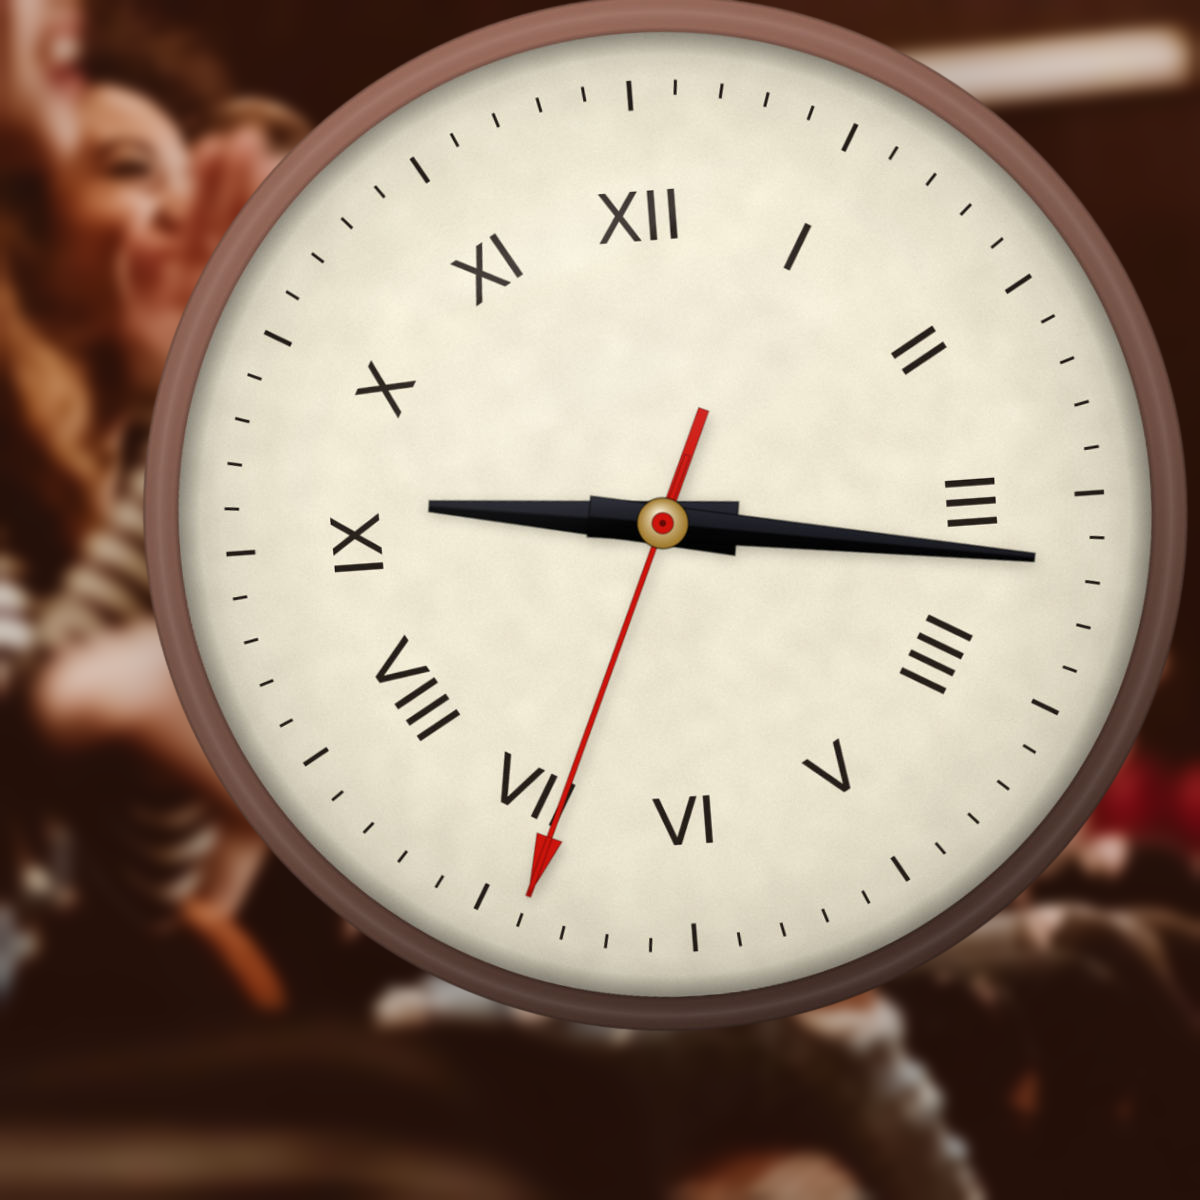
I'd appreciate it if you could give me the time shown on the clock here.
9:16:34
